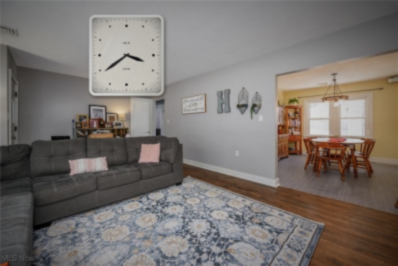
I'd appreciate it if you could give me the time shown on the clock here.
3:39
